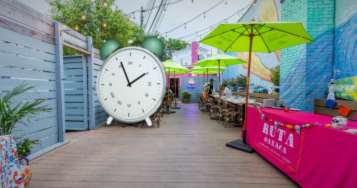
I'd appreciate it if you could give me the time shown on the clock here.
1:56
